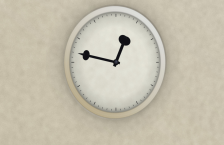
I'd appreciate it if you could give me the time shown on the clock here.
12:47
